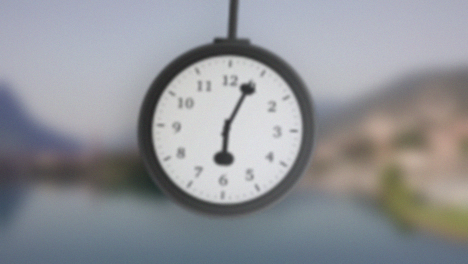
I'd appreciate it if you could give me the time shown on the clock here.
6:04
